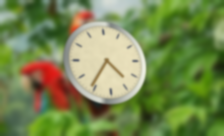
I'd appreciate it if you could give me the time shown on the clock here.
4:36
